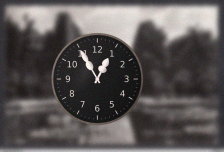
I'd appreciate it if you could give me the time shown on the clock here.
12:55
